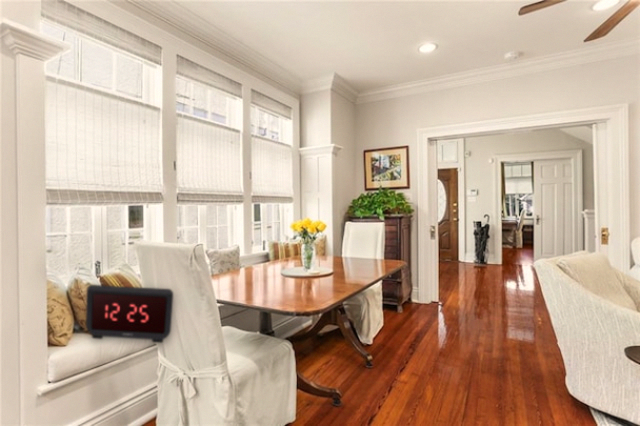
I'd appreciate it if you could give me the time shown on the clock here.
12:25
